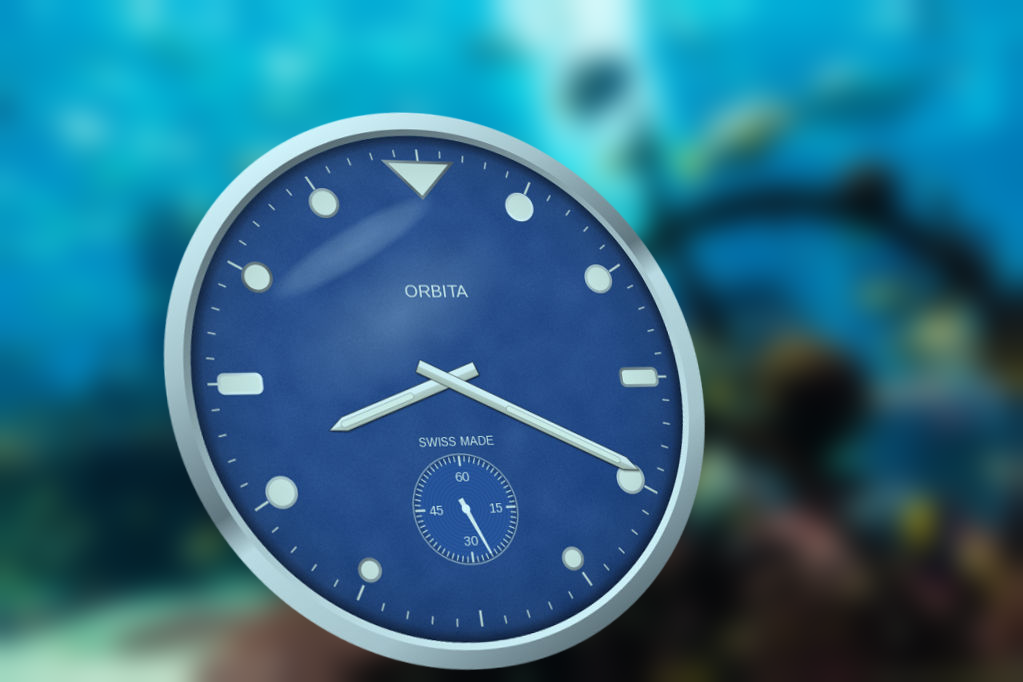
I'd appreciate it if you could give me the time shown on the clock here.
8:19:26
